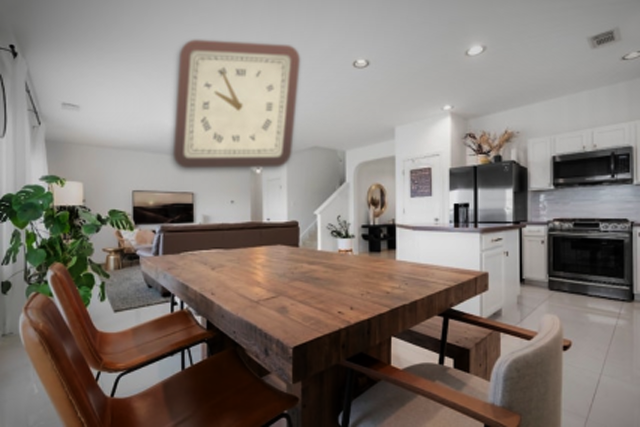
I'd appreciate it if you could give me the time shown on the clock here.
9:55
